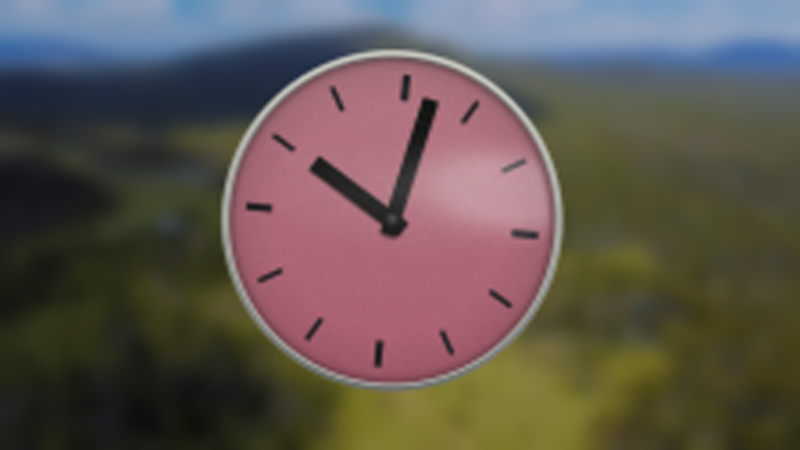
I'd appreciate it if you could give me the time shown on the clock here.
10:02
